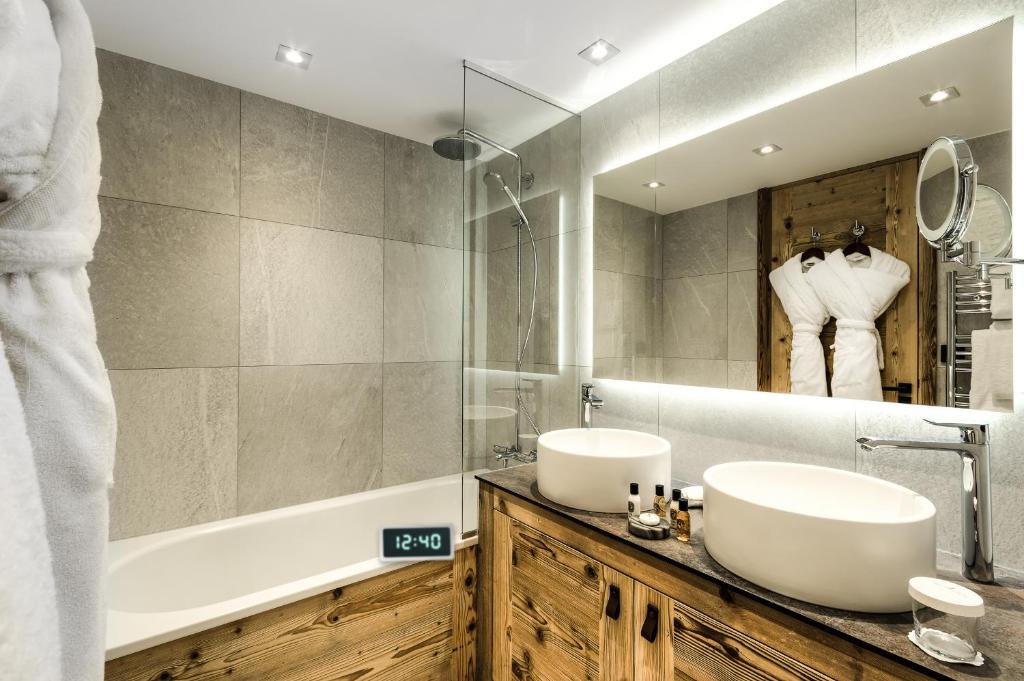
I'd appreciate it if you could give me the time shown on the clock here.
12:40
